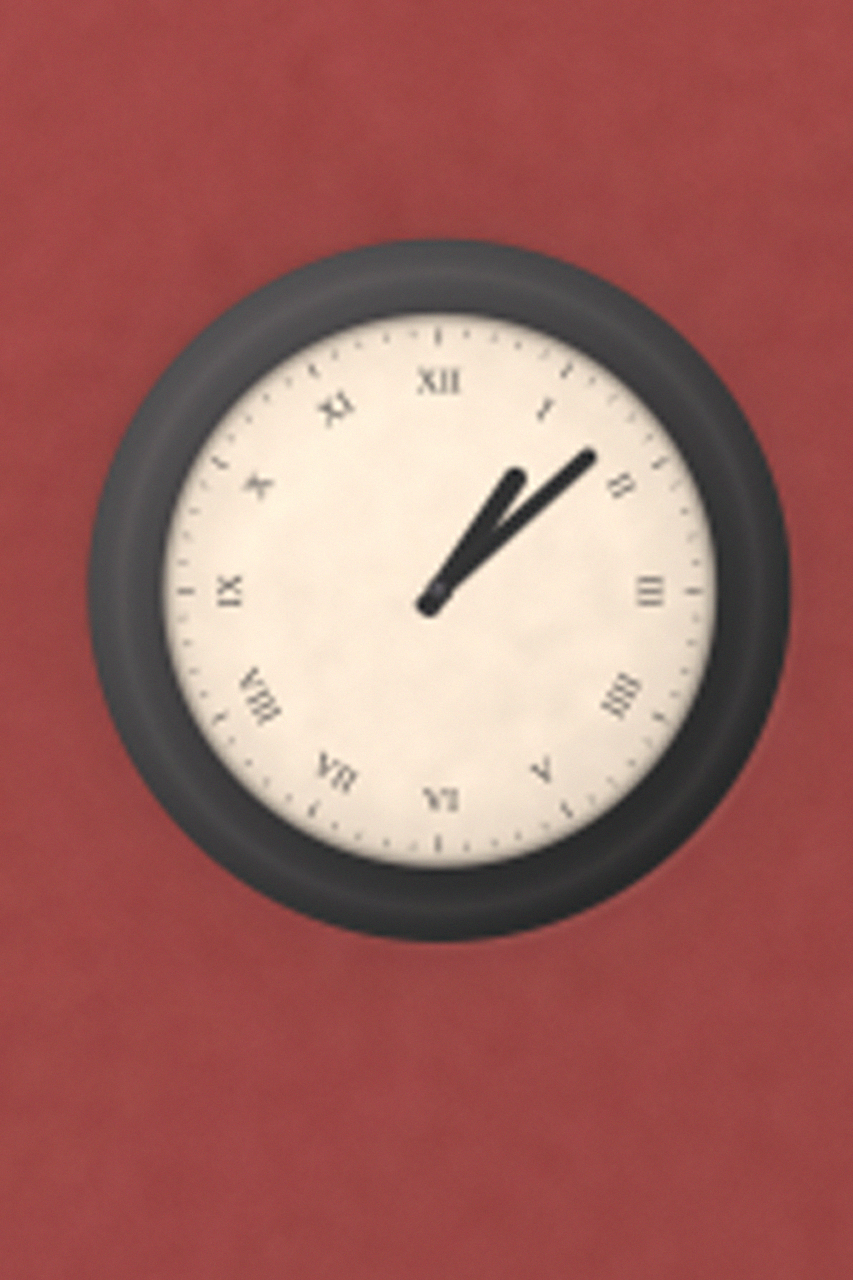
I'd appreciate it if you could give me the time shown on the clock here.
1:08
